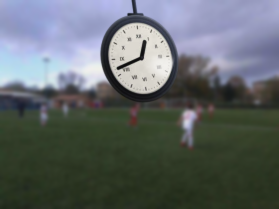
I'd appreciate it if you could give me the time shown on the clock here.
12:42
